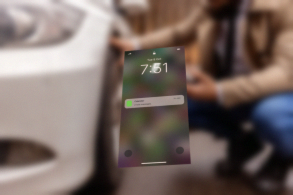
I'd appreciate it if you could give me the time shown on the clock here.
7:51
